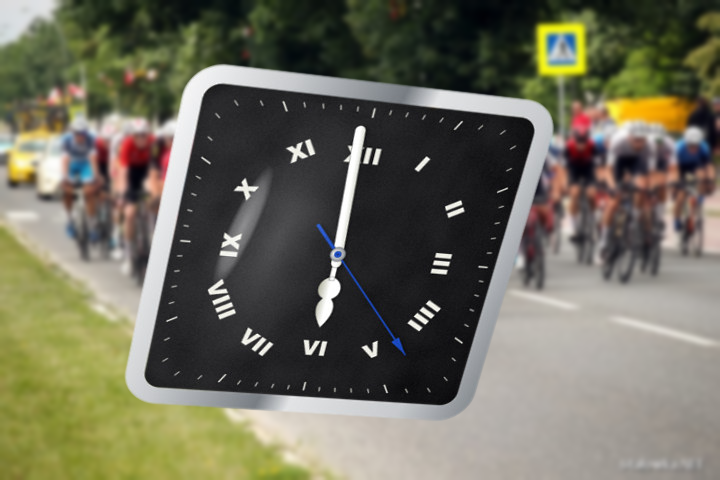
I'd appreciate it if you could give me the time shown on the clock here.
5:59:23
